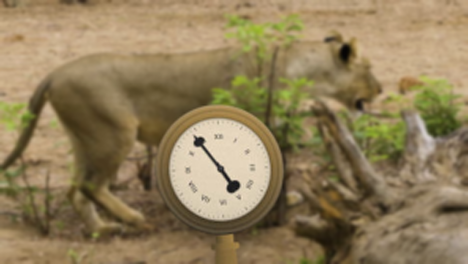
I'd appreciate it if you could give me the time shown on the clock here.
4:54
